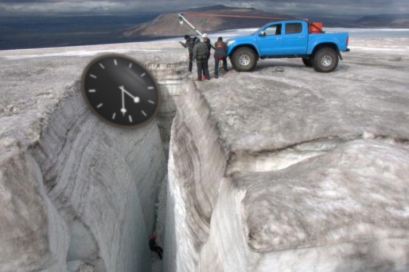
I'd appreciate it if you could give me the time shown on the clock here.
4:32
